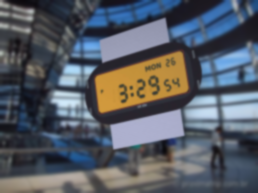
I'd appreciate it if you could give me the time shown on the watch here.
3:29:54
